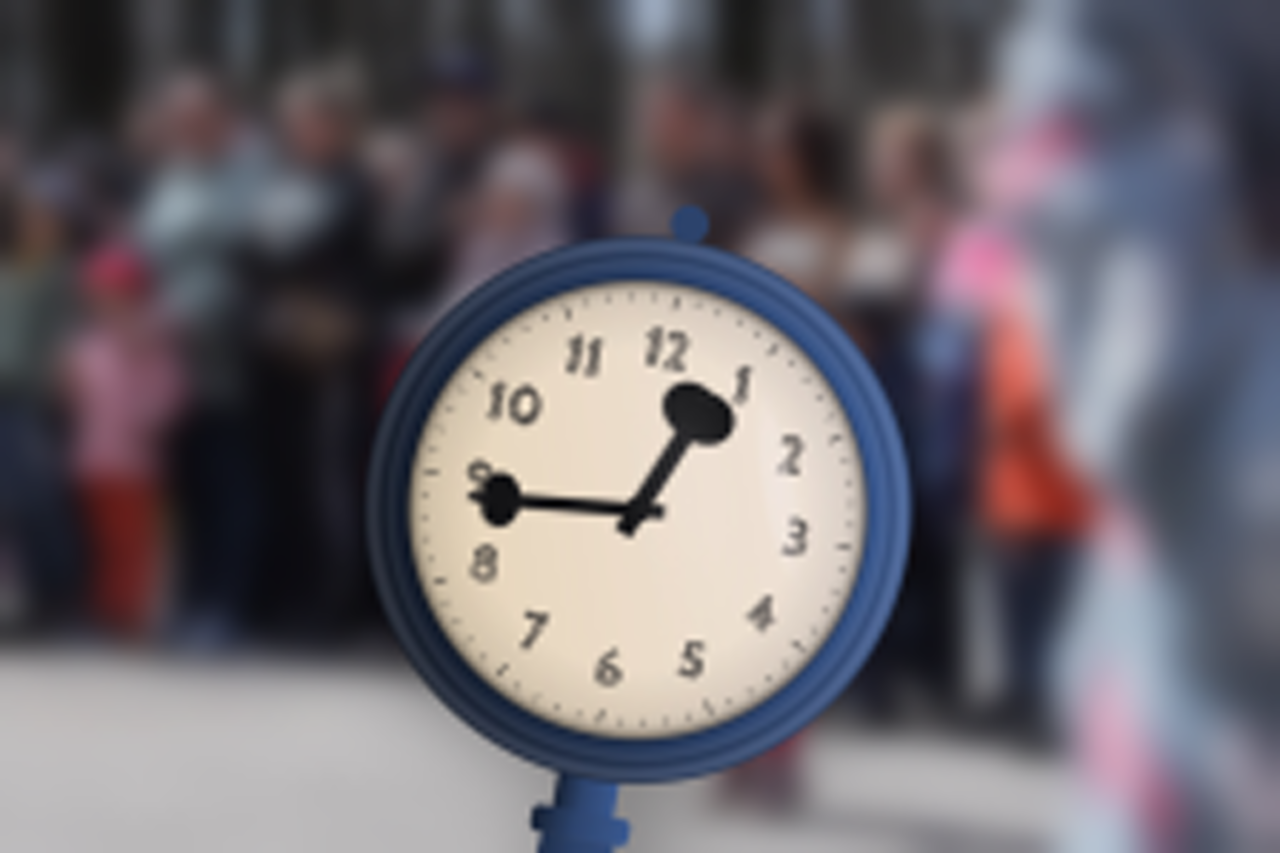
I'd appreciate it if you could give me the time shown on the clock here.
12:44
